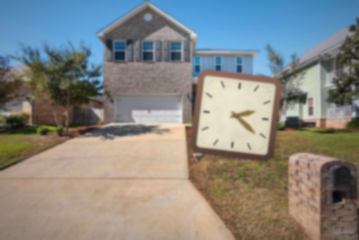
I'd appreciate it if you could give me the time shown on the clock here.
2:21
